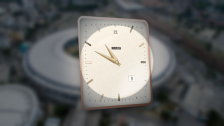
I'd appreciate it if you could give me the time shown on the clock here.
10:49
